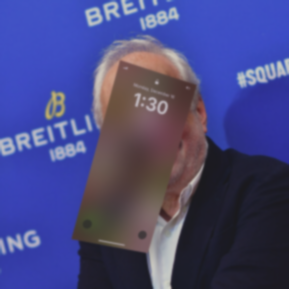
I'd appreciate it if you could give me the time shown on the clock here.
1:30
